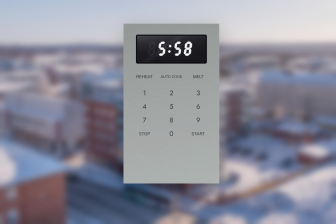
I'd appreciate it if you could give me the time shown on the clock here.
5:58
